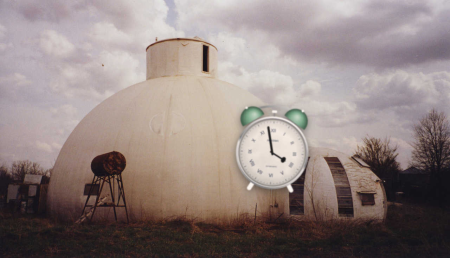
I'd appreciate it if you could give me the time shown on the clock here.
3:58
